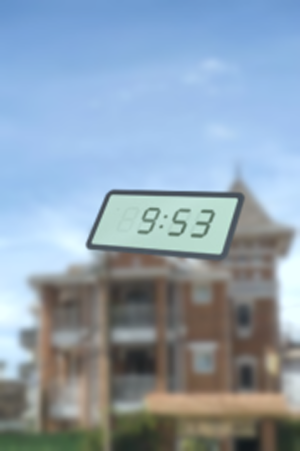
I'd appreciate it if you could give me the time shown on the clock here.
9:53
